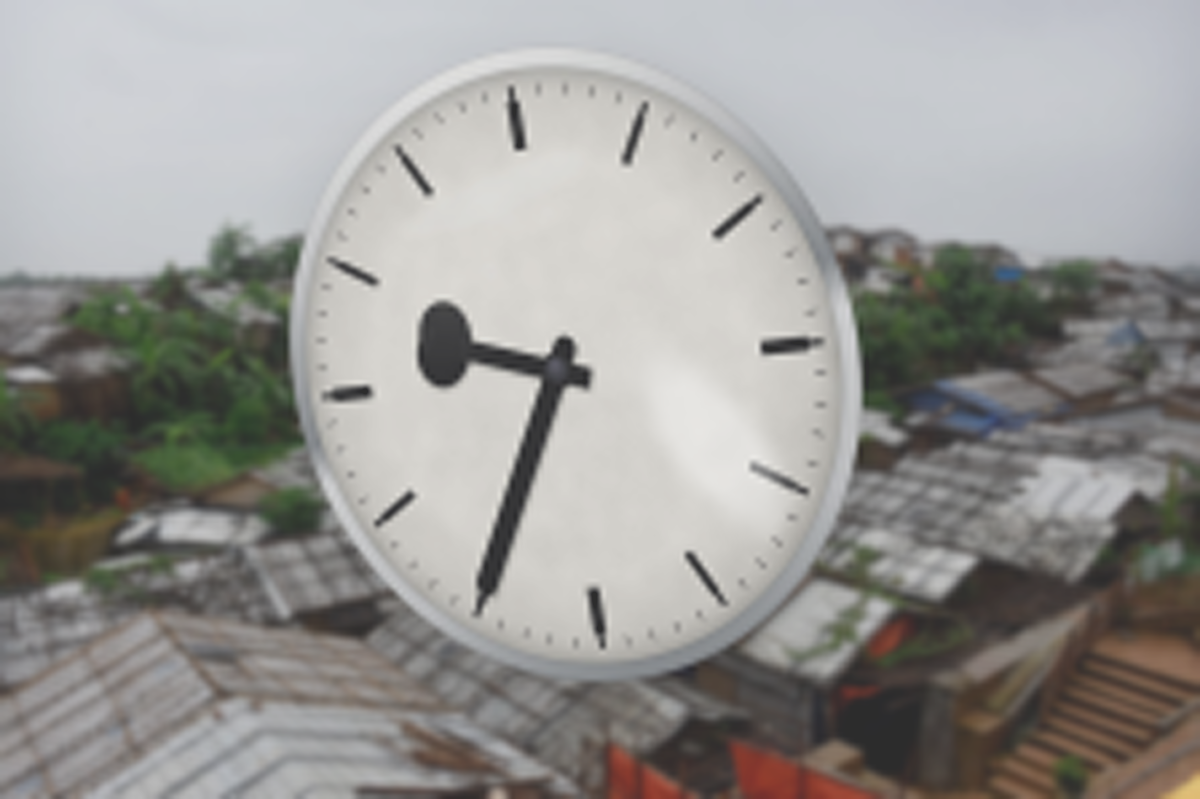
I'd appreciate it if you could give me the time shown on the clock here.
9:35
